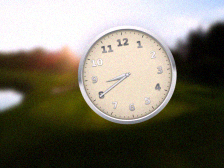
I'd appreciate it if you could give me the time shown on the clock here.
8:40
